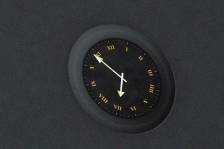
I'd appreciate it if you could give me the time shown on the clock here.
6:54
